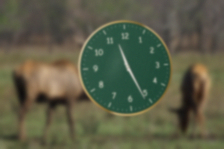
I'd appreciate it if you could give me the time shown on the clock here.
11:26
